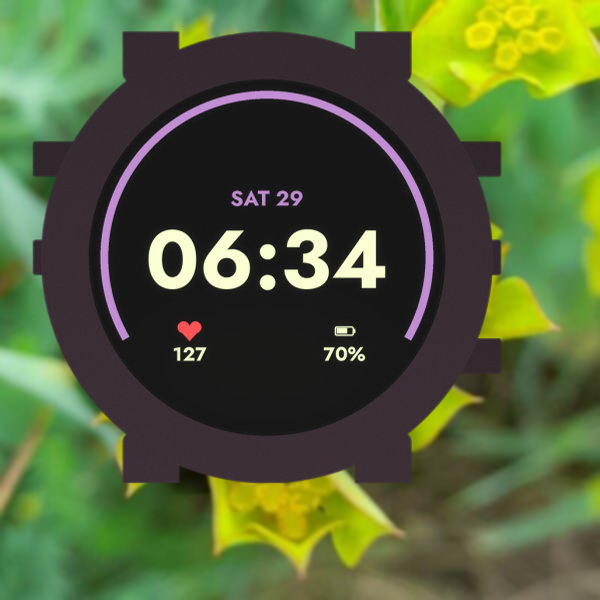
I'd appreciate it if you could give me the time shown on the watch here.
6:34
